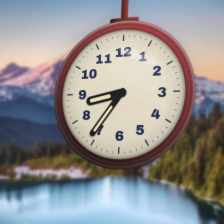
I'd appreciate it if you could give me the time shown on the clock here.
8:36
